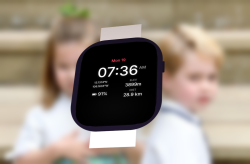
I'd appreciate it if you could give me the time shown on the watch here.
7:36
